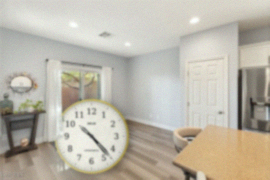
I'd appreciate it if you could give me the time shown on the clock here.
10:23
